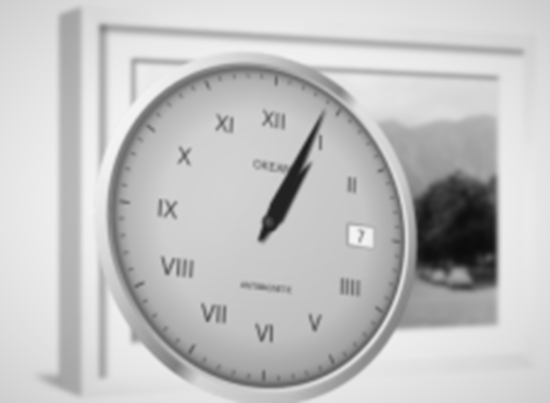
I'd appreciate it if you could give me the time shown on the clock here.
1:04
